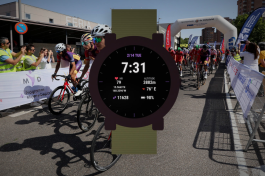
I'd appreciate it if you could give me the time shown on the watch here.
7:31
